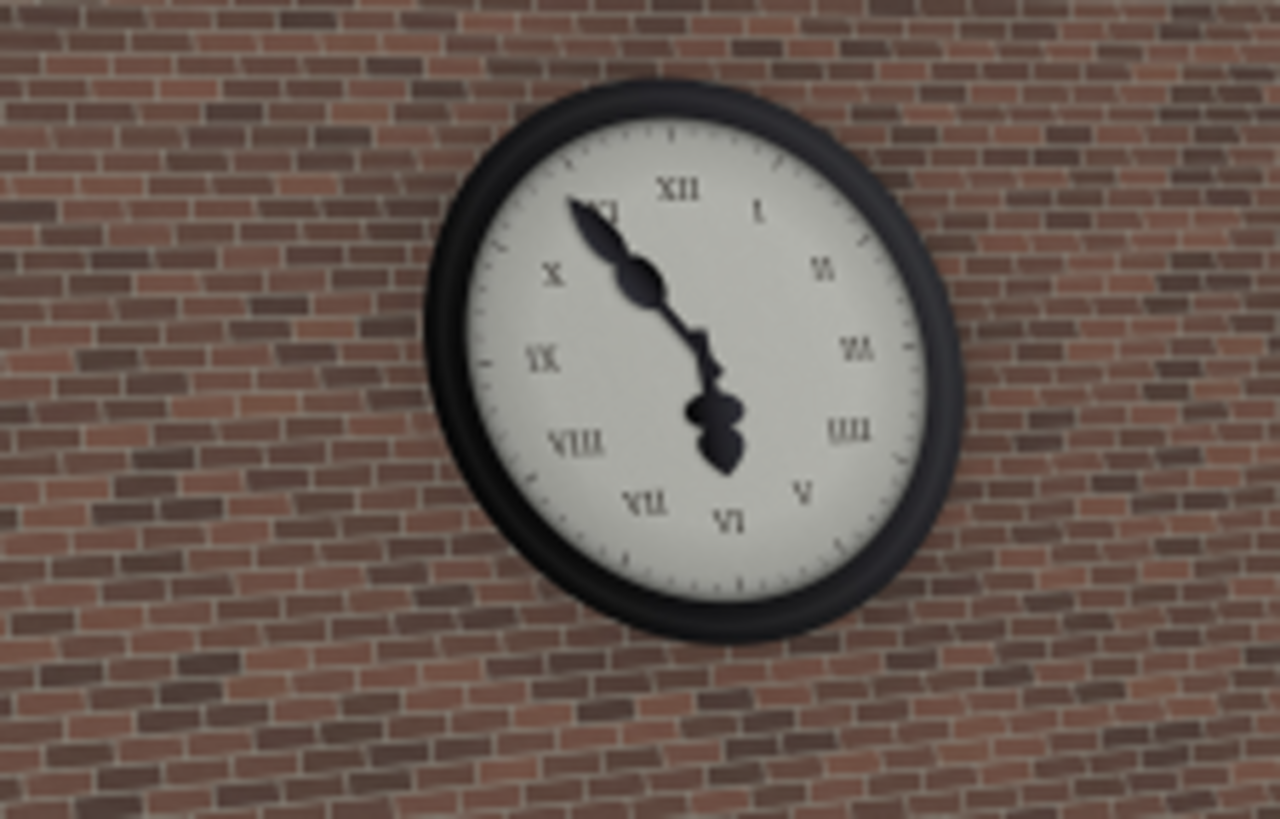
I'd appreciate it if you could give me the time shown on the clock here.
5:54
